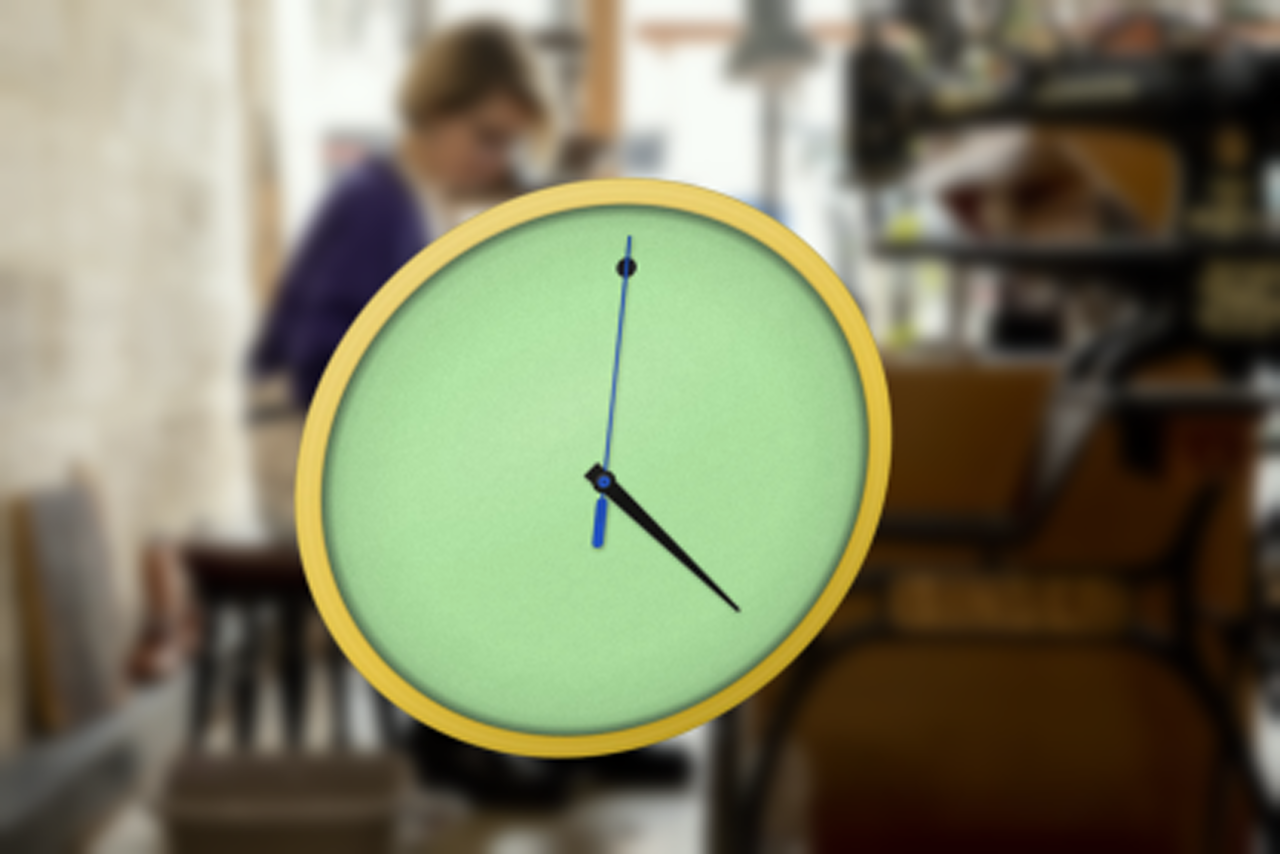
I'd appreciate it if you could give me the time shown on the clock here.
4:22:00
